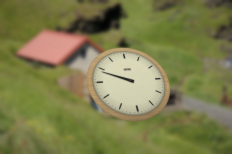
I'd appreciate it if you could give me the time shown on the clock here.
9:49
